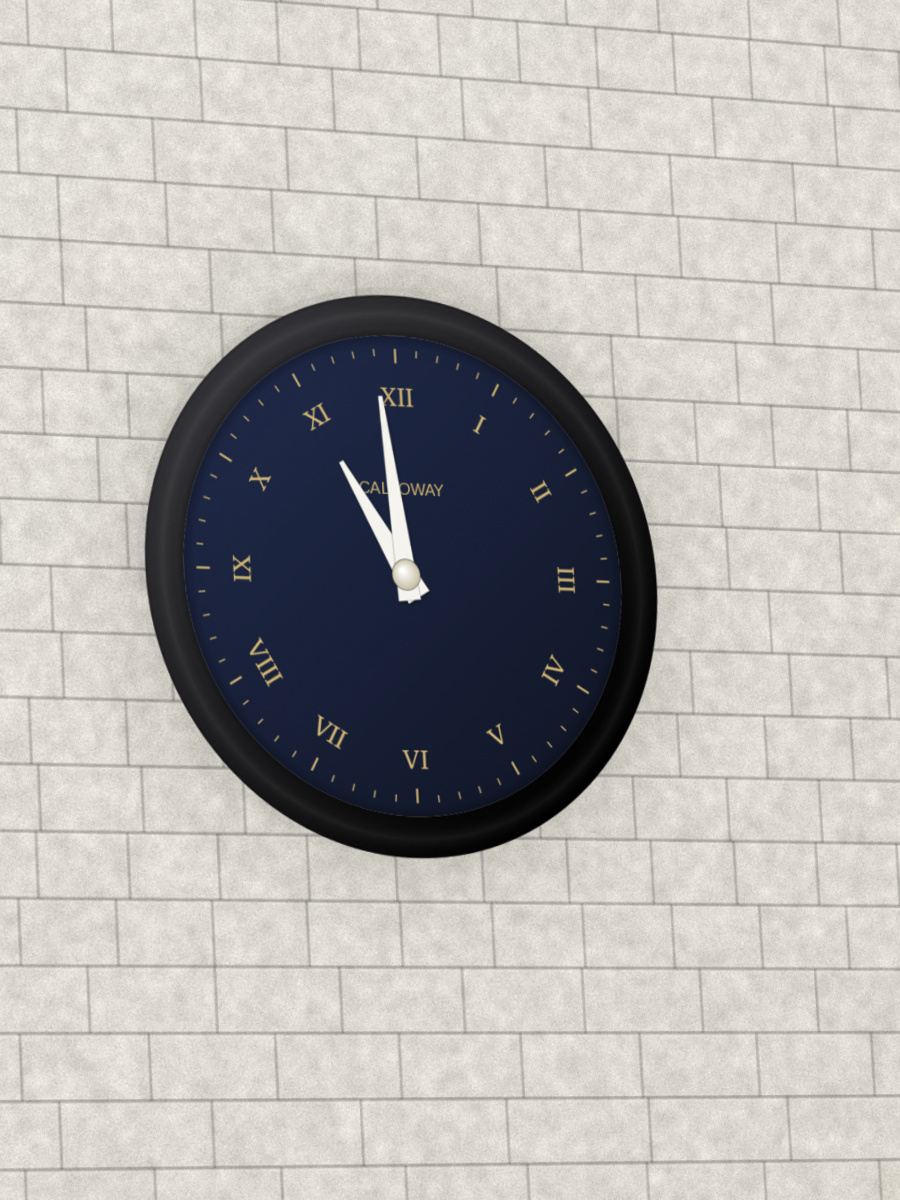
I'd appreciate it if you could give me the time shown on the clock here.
10:59
